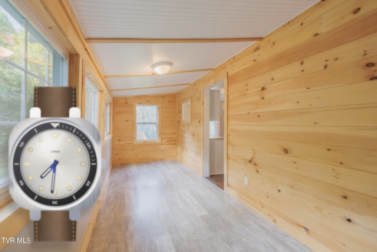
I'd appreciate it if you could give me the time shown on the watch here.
7:31
